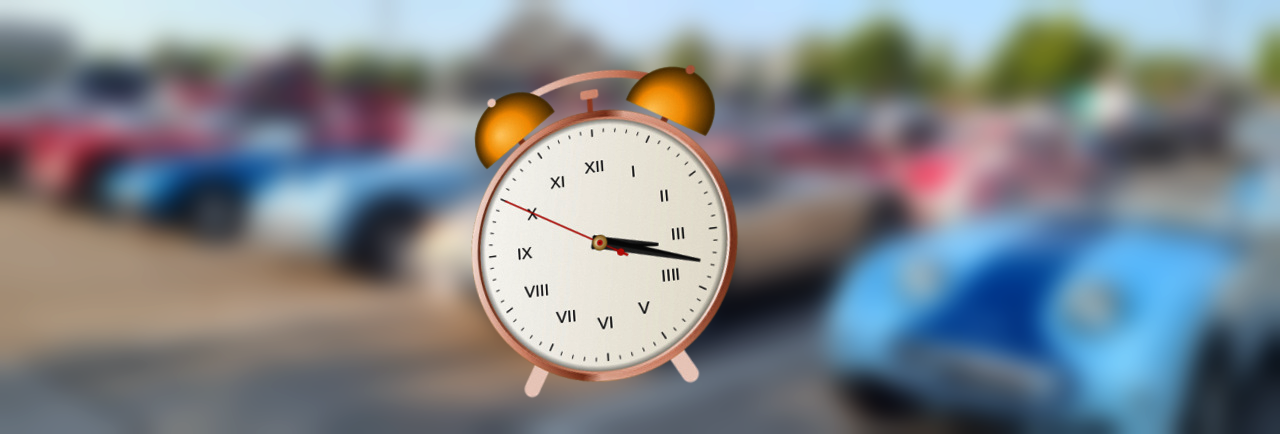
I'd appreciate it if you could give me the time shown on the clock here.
3:17:50
